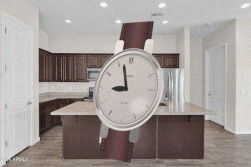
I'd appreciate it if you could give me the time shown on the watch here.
8:57
